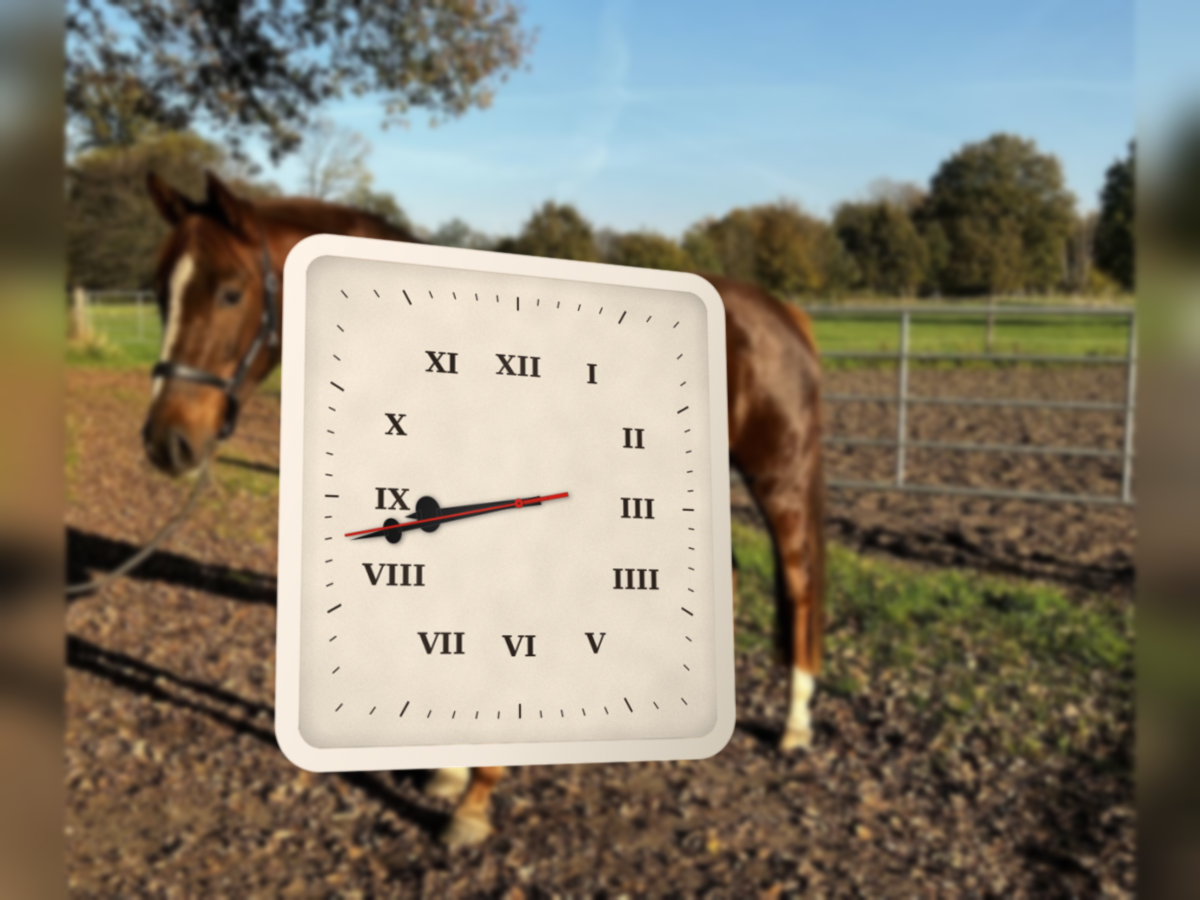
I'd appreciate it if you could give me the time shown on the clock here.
8:42:43
